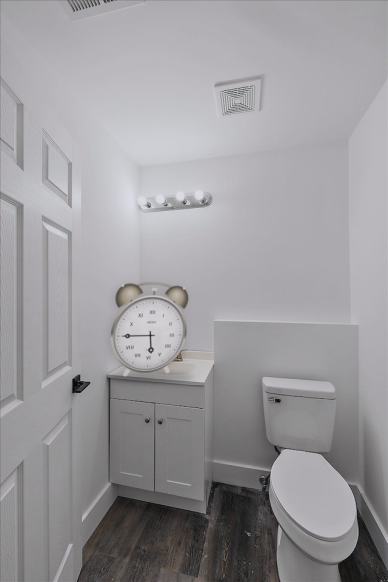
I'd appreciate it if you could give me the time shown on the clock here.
5:45
